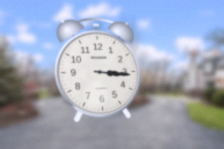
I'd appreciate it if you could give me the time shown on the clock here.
3:16
